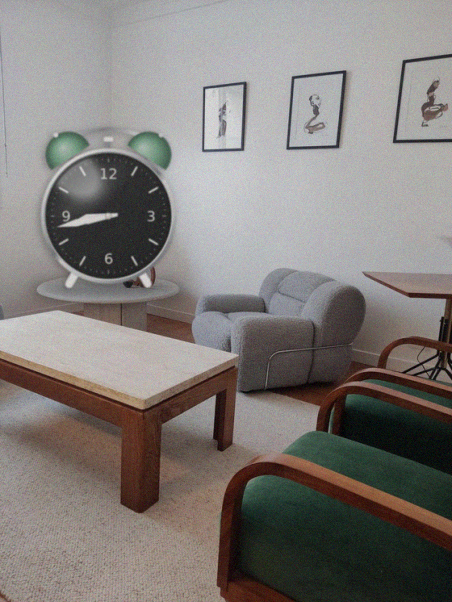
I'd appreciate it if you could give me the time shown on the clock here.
8:43
